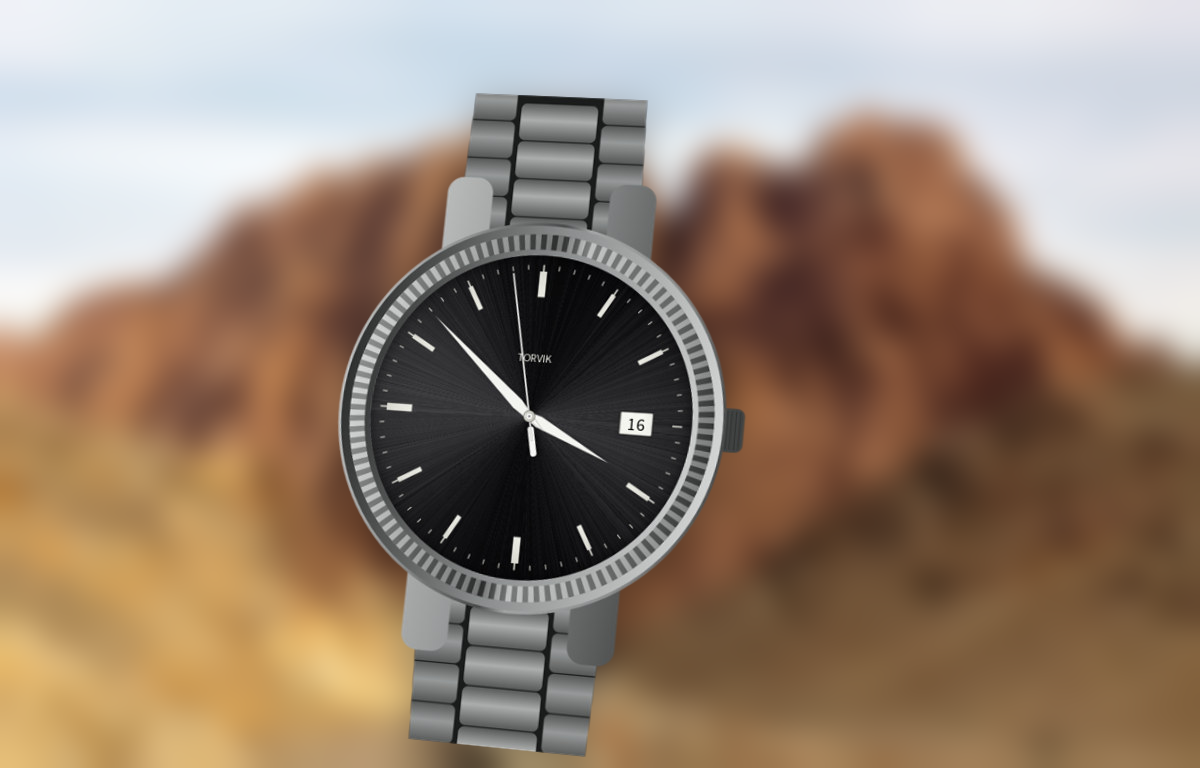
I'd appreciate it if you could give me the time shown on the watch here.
3:51:58
